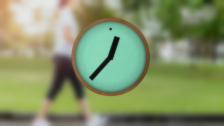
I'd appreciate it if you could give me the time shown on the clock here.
12:37
